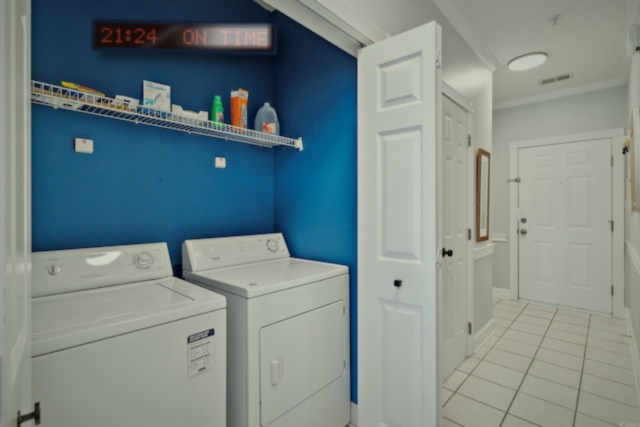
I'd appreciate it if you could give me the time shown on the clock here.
21:24
